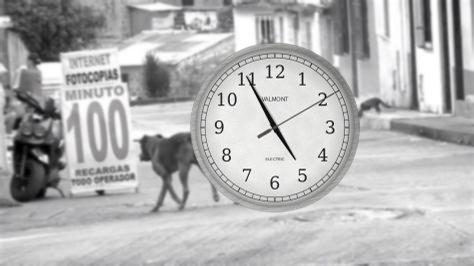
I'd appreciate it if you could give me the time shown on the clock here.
4:55:10
